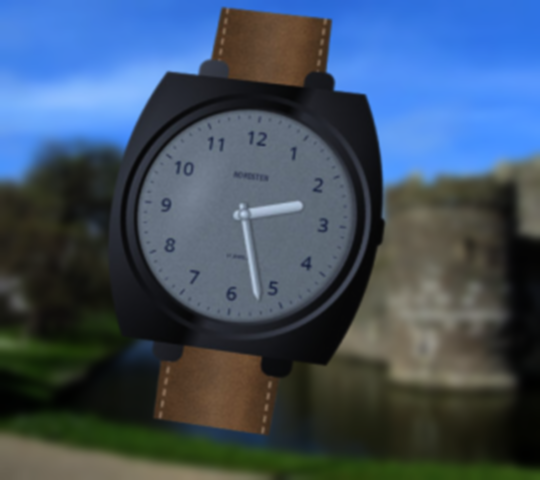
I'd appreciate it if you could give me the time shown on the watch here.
2:27
